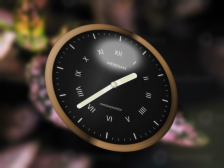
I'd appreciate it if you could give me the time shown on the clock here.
1:37
